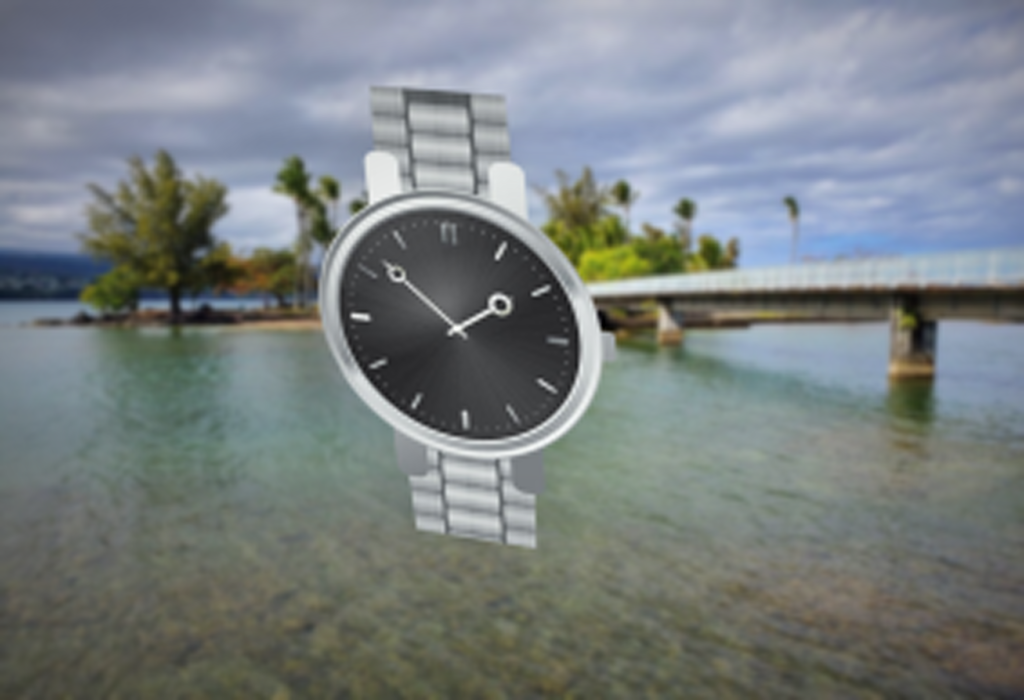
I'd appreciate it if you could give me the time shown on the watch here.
1:52
